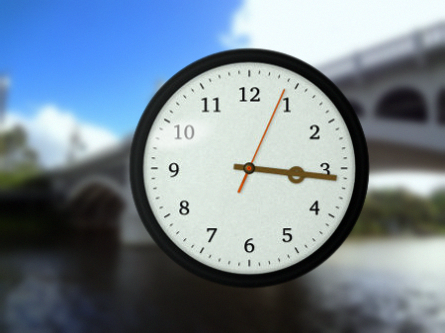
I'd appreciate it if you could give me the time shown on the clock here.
3:16:04
